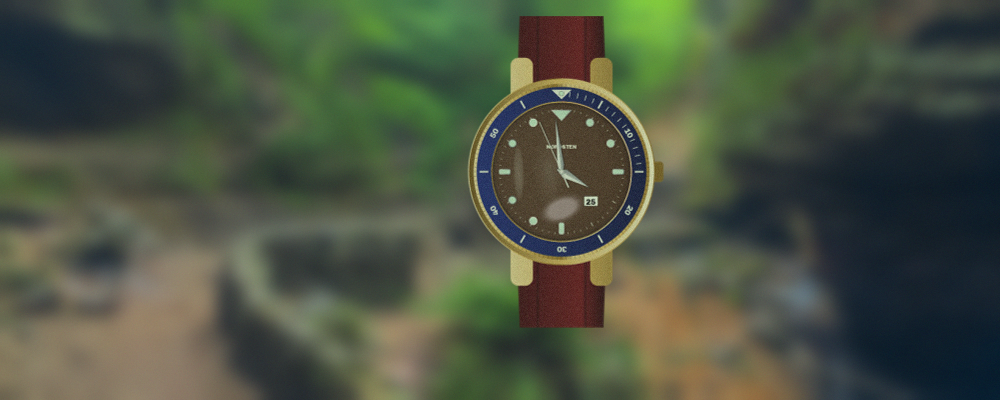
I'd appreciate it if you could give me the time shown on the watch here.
3:58:56
